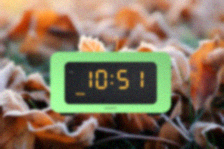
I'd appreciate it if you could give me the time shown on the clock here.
10:51
